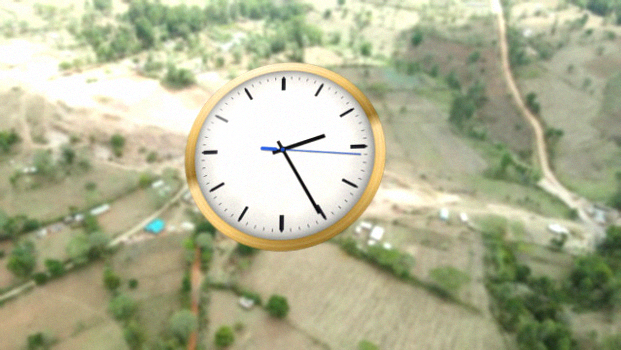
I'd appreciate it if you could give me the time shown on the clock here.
2:25:16
